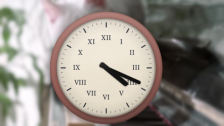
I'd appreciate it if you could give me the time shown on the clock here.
4:19
